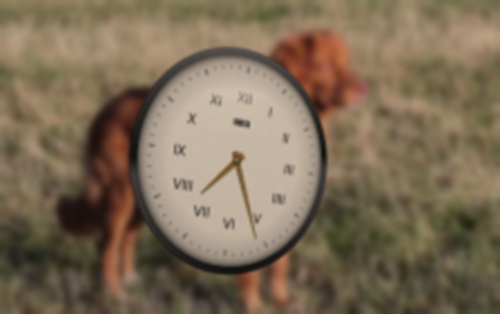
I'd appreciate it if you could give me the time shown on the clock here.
7:26
